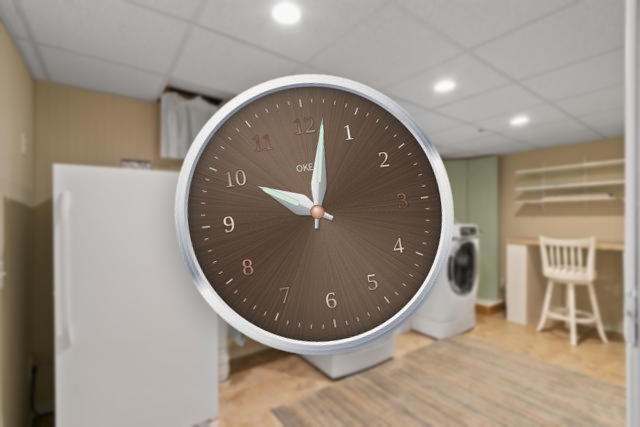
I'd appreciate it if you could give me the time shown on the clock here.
10:02
